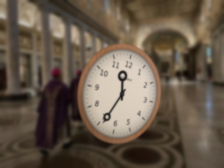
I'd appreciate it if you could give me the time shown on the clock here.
11:34
